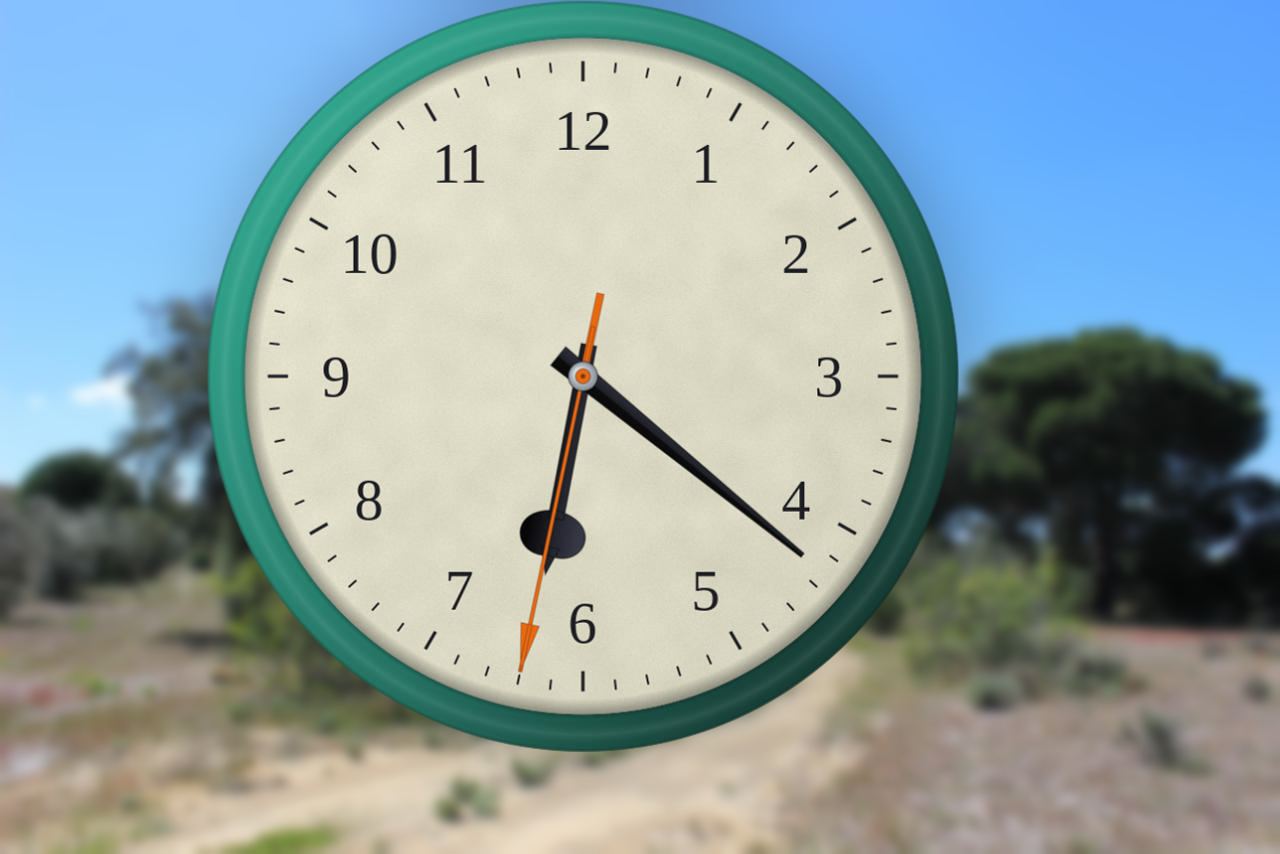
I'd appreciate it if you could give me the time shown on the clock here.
6:21:32
